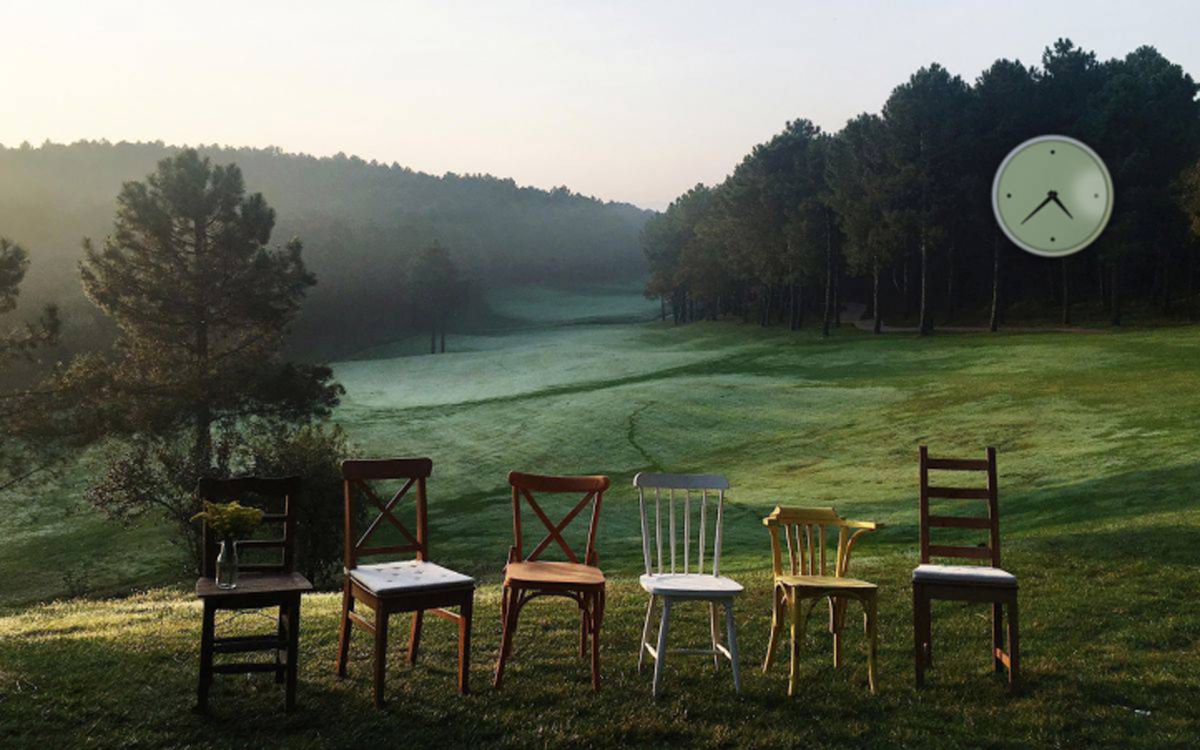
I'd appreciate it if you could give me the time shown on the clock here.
4:38
